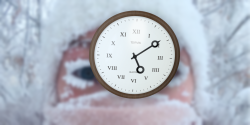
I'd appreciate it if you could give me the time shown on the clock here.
5:09
